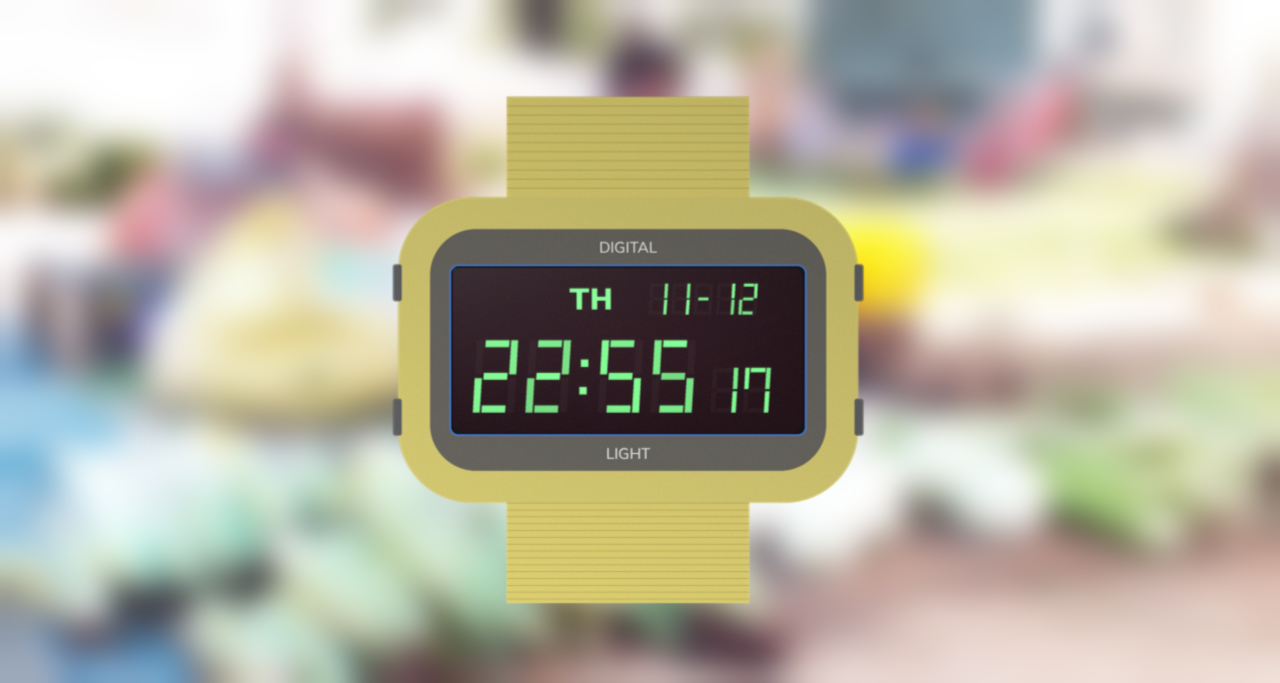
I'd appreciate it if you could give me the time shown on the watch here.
22:55:17
